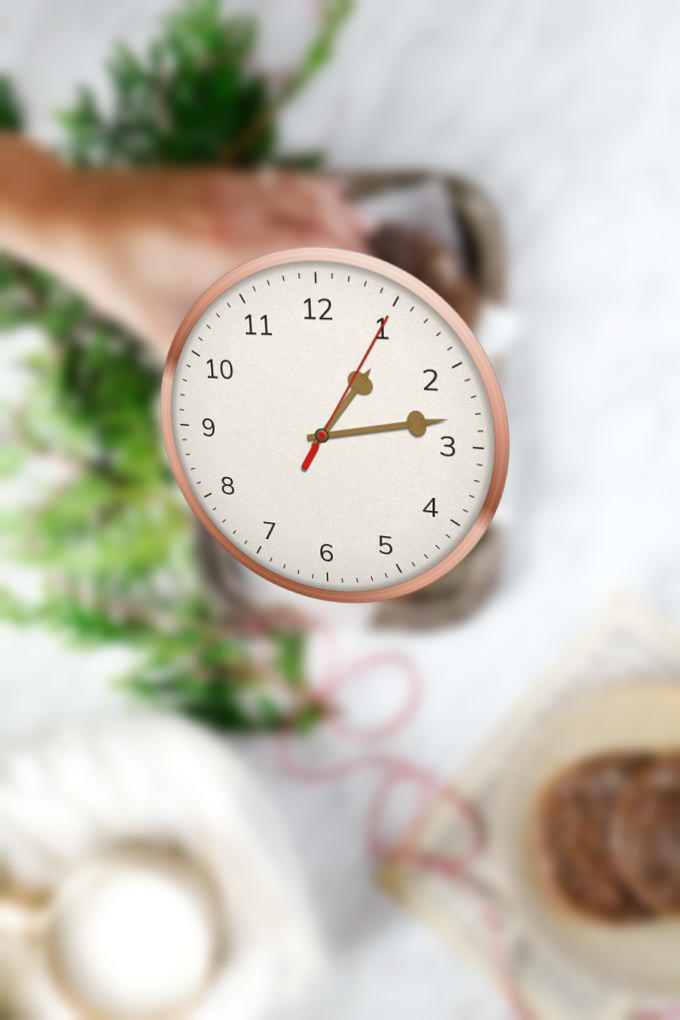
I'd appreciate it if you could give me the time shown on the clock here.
1:13:05
